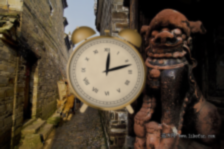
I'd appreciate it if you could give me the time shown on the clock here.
12:12
